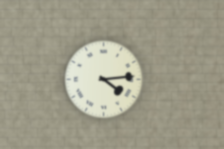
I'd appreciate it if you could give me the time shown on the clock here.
4:14
